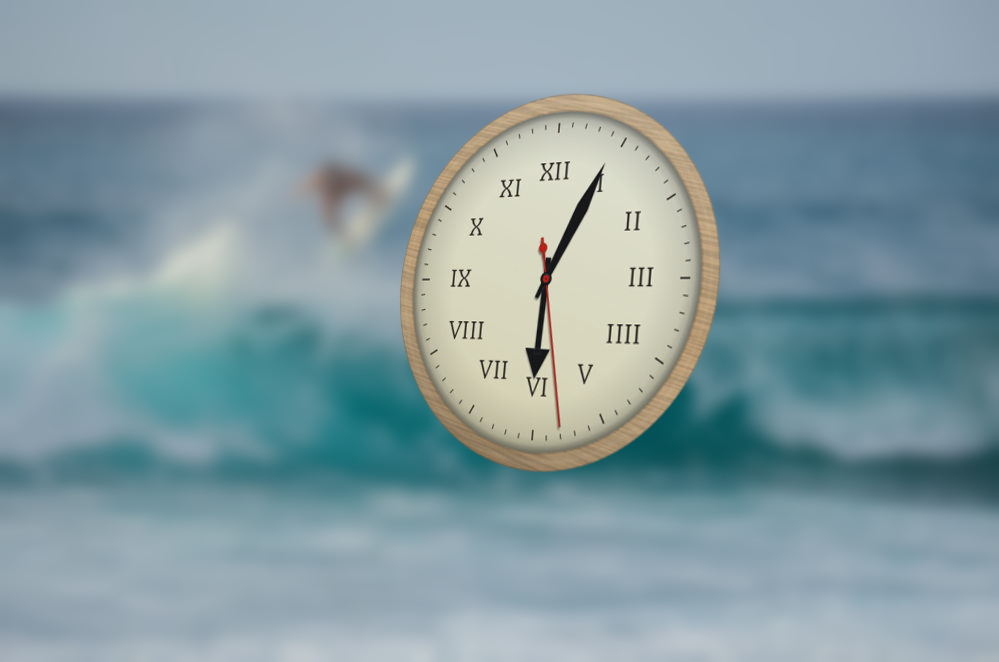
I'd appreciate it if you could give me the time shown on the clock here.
6:04:28
